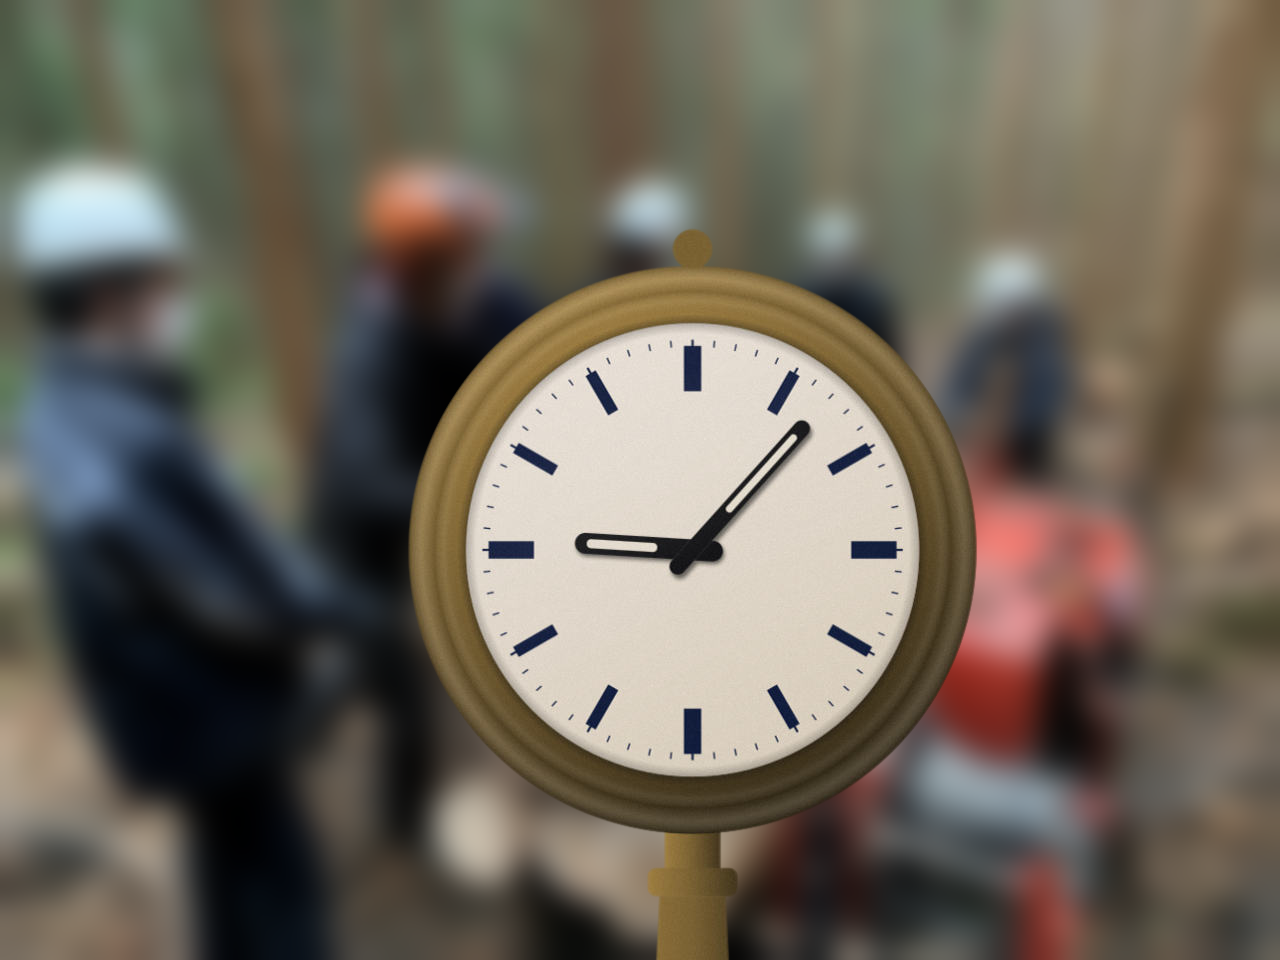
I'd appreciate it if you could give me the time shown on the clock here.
9:07
